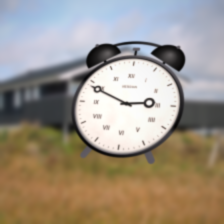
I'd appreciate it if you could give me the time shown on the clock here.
2:49
